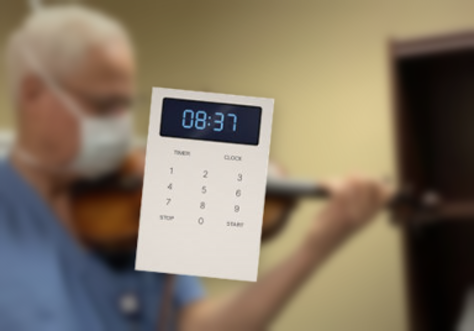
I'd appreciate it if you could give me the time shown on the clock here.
8:37
